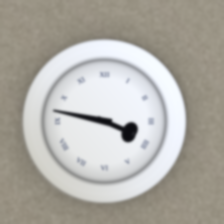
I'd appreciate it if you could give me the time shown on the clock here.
3:47
